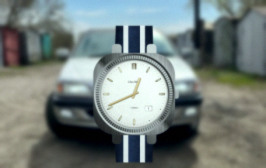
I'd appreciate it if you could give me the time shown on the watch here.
12:41
